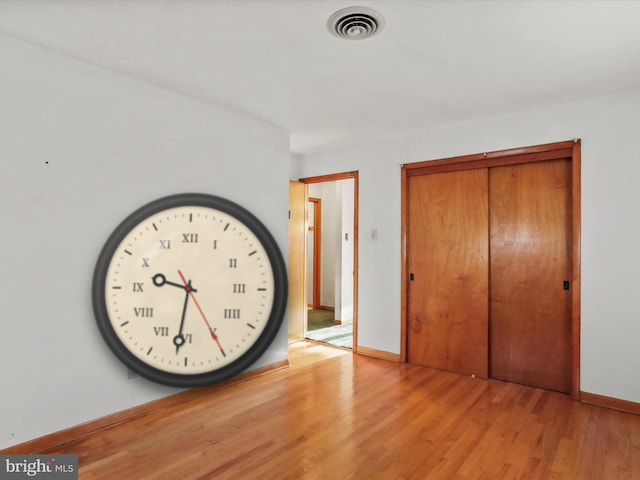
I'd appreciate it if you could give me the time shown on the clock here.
9:31:25
